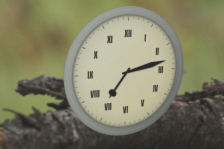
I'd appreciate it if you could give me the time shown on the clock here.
7:13
